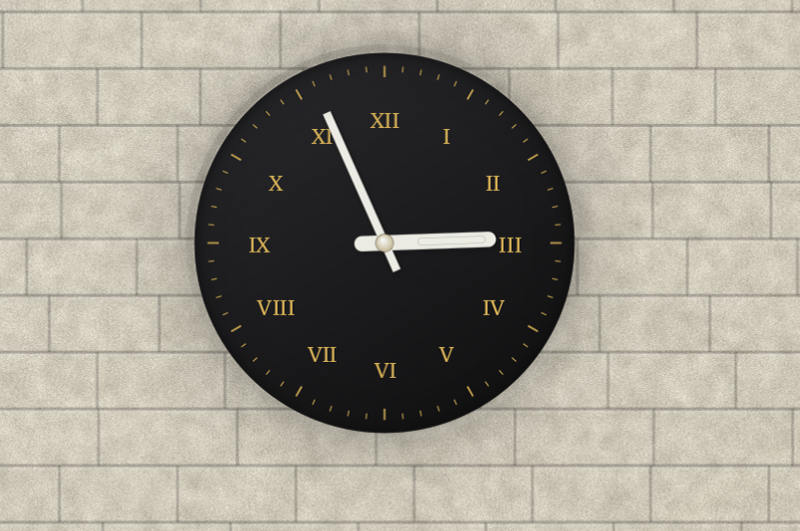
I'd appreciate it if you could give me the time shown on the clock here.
2:56
